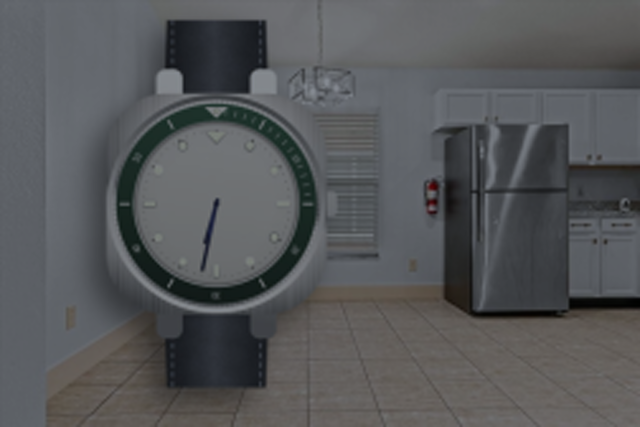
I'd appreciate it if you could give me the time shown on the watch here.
6:32
